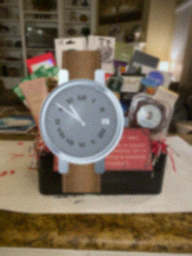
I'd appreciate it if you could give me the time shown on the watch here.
10:51
